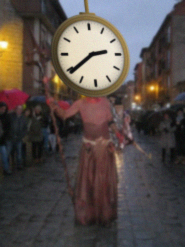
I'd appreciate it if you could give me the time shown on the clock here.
2:39
